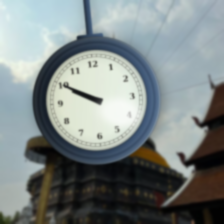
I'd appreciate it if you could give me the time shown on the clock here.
9:50
